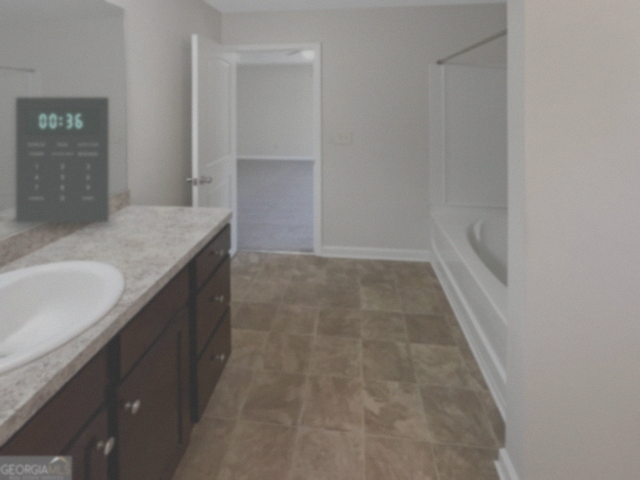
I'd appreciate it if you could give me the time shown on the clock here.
0:36
